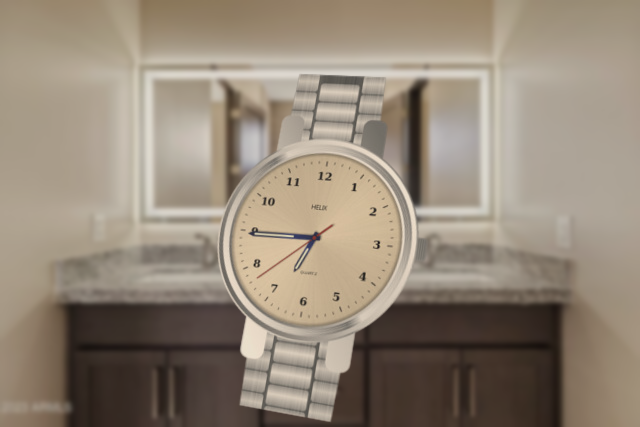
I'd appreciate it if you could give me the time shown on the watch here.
6:44:38
